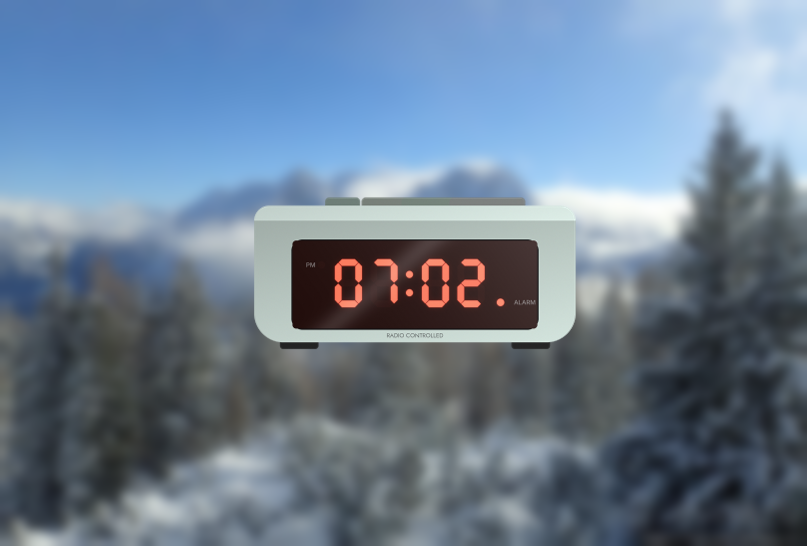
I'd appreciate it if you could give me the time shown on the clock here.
7:02
